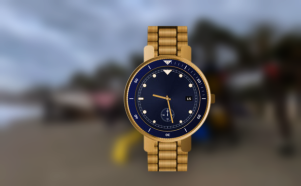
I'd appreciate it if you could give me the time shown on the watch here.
9:28
